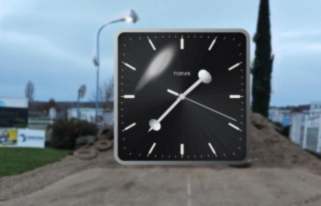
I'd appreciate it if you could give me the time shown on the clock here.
1:37:19
